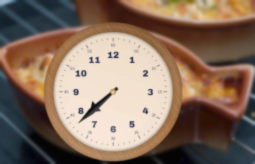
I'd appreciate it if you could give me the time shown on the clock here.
7:38
